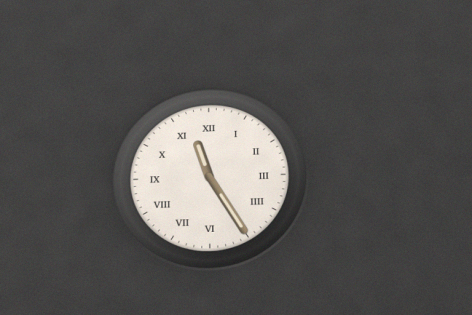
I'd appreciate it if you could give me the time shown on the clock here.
11:25
